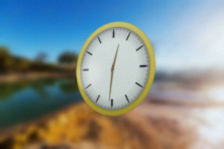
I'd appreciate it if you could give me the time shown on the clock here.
12:31
